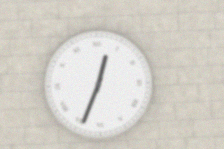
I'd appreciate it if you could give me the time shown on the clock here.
12:34
